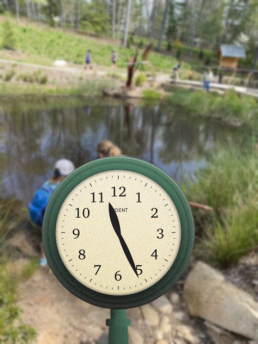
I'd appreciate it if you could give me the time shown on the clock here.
11:26
